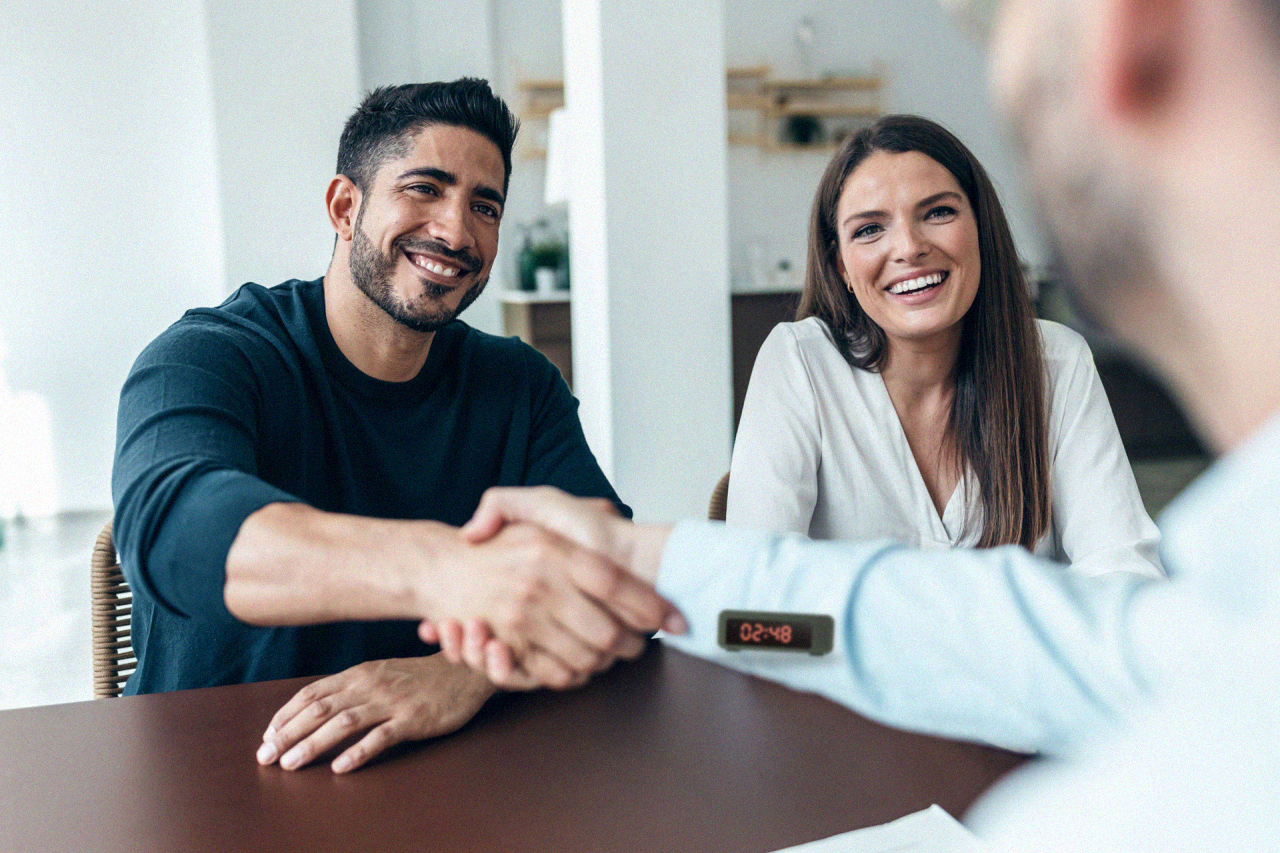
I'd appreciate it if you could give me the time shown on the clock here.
2:48
